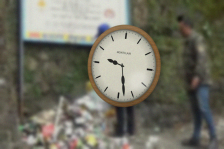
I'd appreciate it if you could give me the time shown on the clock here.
9:28
